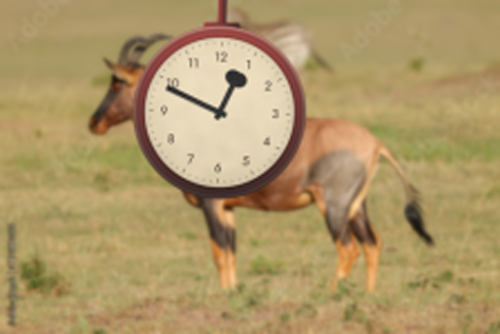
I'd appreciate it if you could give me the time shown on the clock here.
12:49
